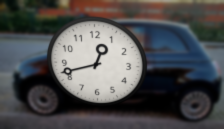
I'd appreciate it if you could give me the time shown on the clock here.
12:42
